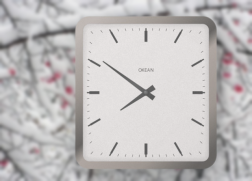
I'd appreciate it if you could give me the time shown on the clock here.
7:51
